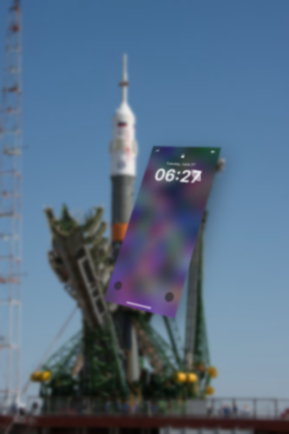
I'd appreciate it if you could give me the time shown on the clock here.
6:27
